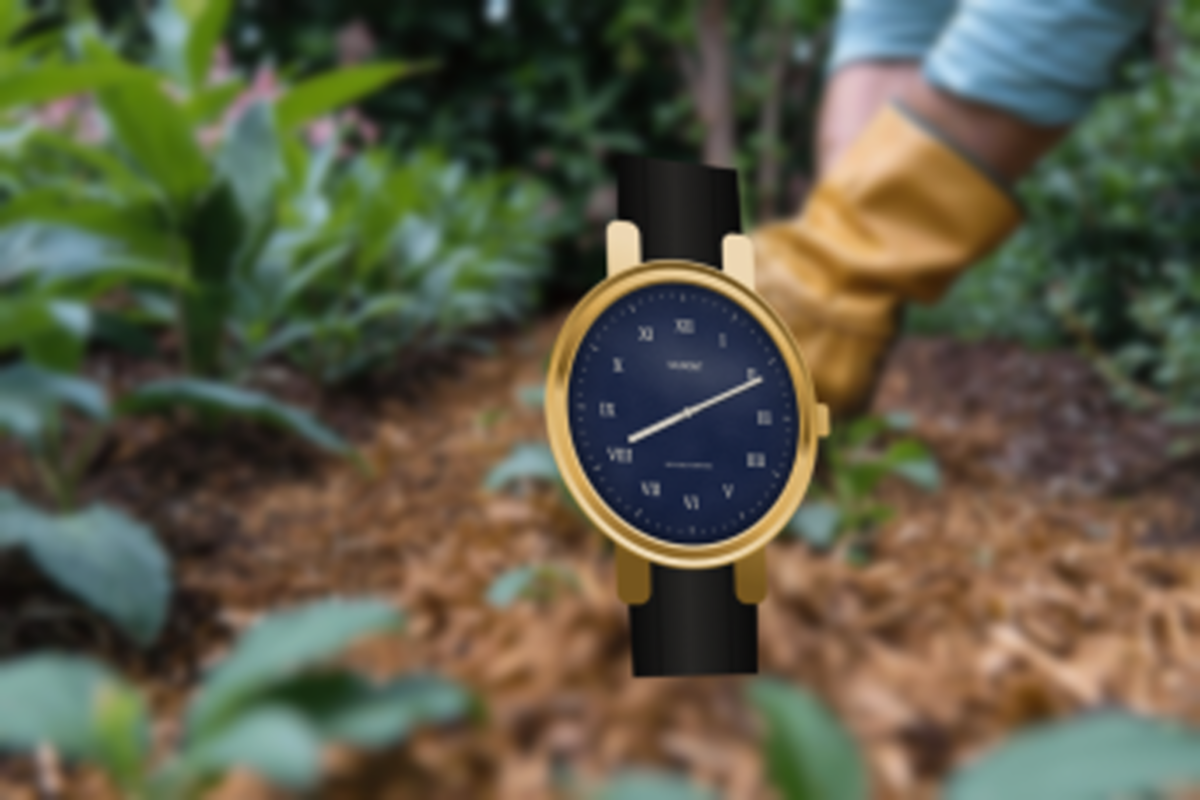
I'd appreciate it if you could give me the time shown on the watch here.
8:11
